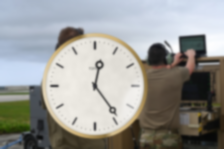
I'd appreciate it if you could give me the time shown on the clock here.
12:24
